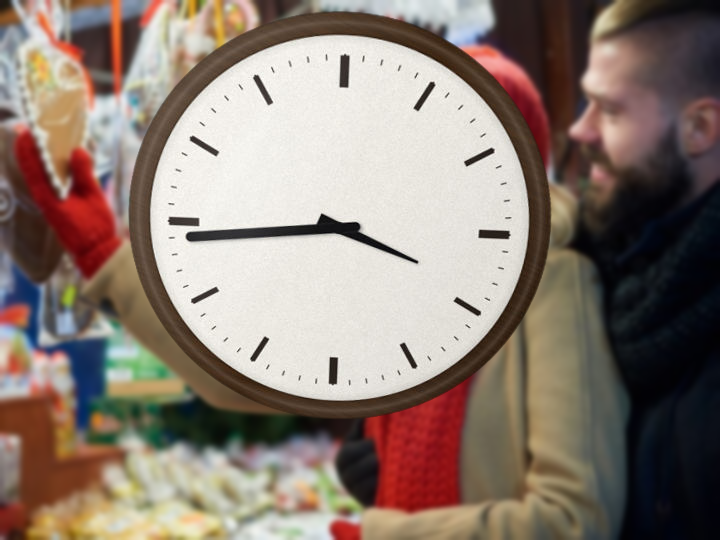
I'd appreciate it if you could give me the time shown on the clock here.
3:44
